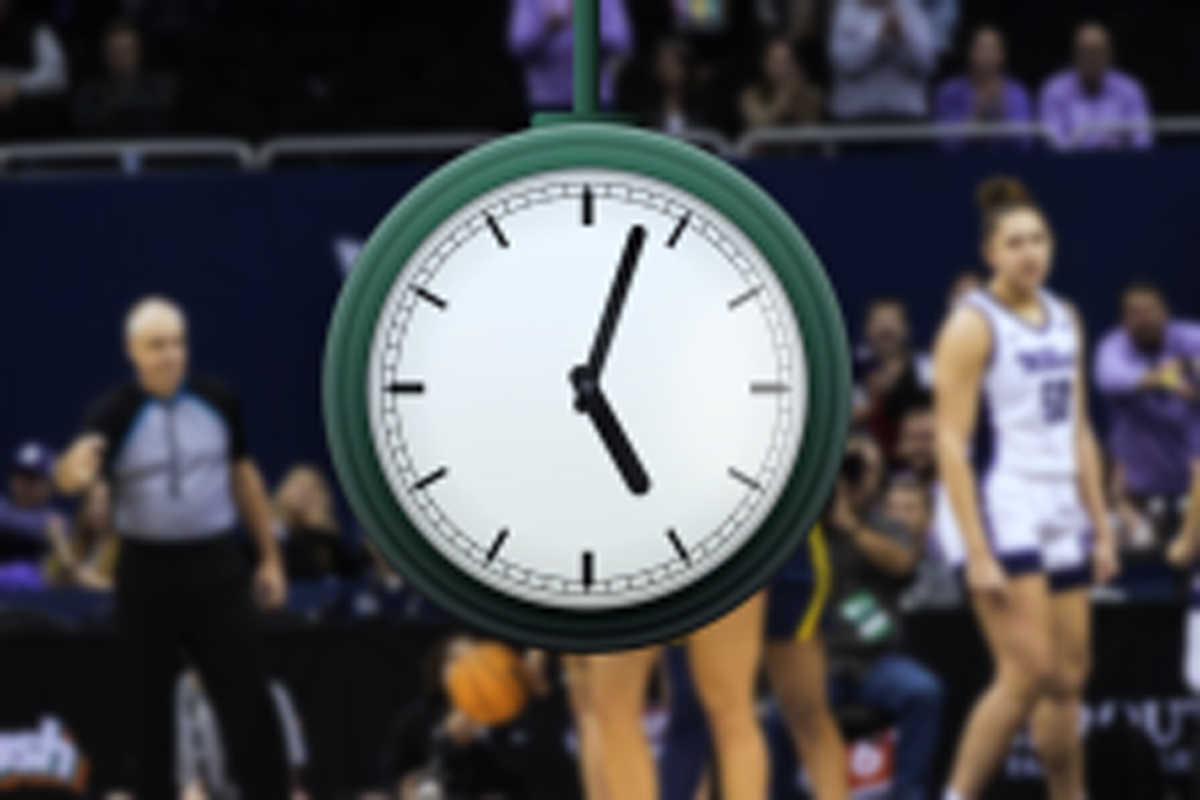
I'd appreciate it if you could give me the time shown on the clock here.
5:03
